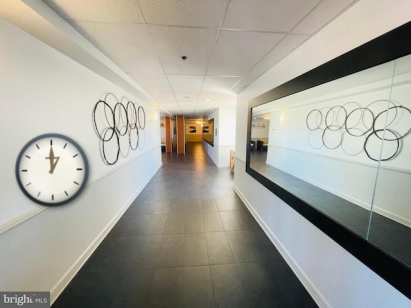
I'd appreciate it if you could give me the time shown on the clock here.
1:00
